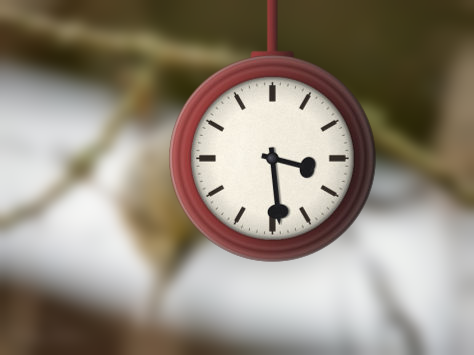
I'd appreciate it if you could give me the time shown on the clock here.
3:29
